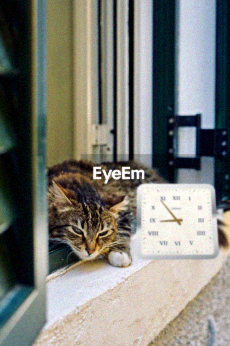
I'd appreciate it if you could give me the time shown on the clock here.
8:54
